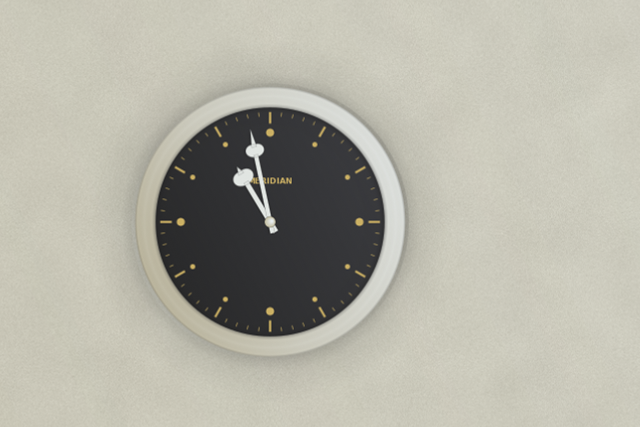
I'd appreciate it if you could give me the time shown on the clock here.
10:58
